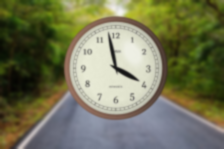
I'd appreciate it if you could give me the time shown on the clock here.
3:58
